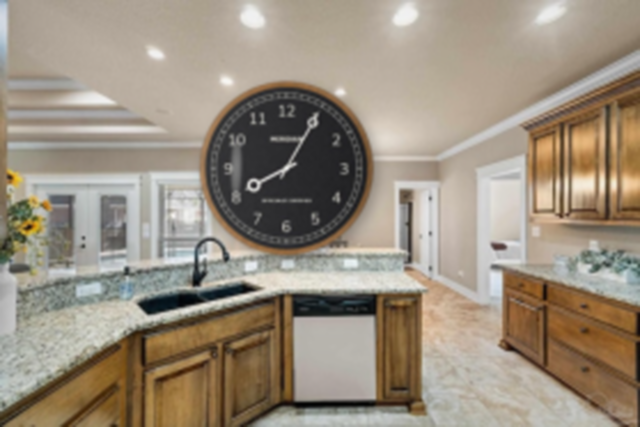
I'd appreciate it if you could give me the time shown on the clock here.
8:05
